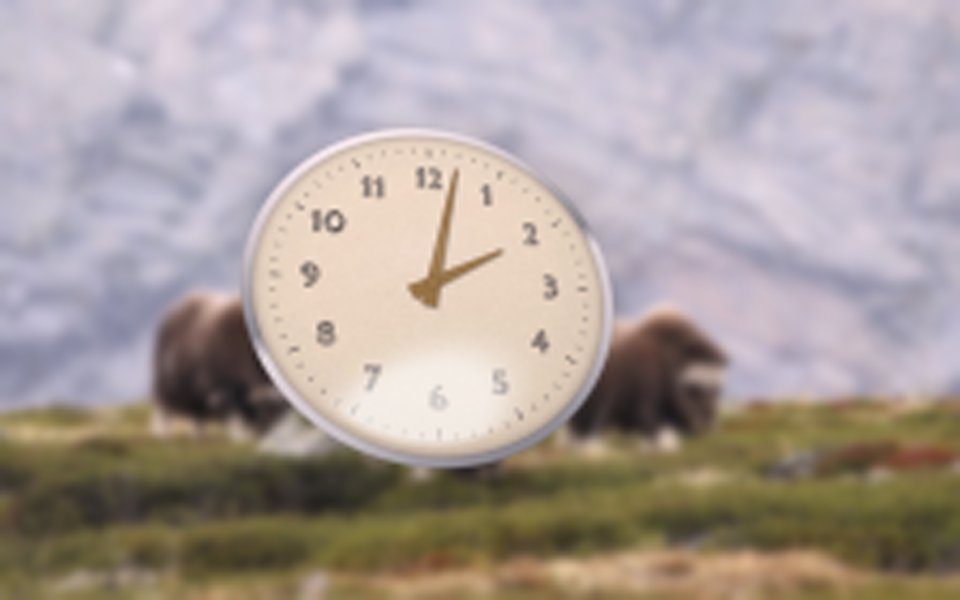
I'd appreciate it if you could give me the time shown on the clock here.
2:02
